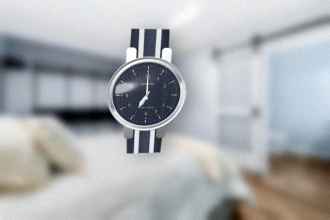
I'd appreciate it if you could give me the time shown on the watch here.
7:00
